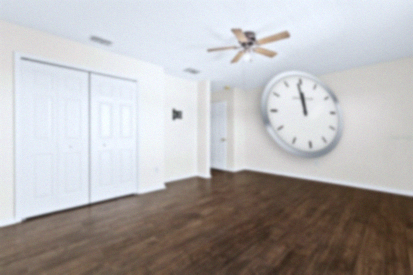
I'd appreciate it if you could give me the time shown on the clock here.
11:59
